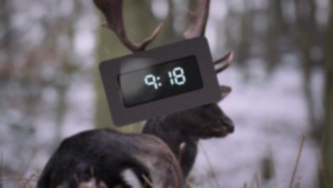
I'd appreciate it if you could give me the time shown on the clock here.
9:18
